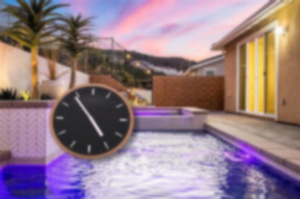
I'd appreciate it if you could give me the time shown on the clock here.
4:54
